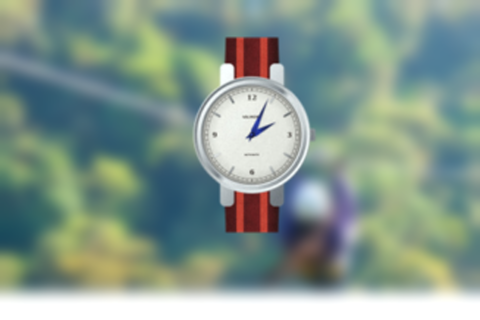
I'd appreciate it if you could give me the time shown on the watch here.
2:04
